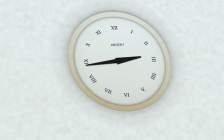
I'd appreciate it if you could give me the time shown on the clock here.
2:44
